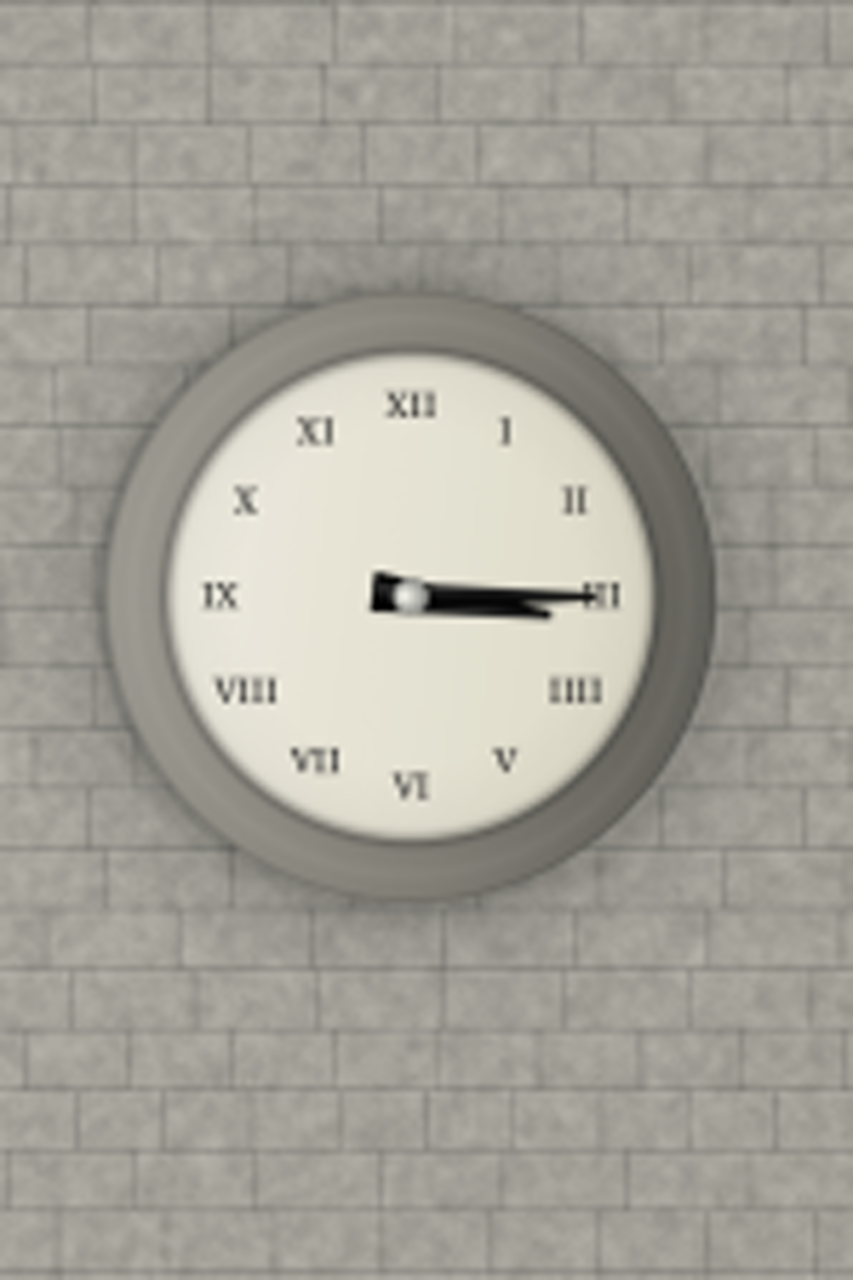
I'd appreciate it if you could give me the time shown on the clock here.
3:15
